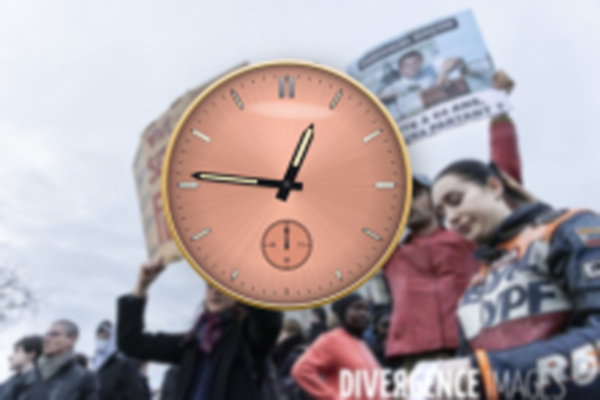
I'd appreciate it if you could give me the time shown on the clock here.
12:46
